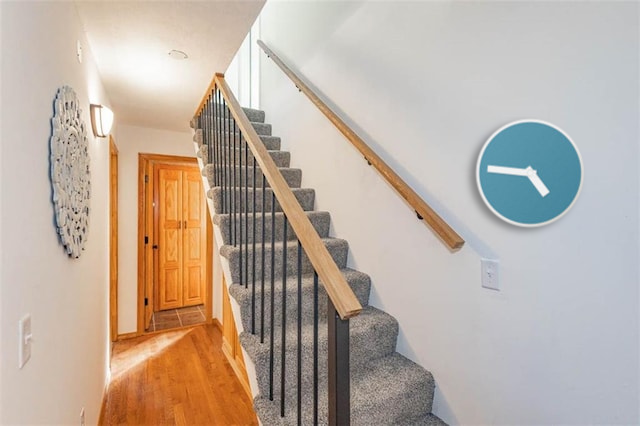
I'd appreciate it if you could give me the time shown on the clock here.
4:46
